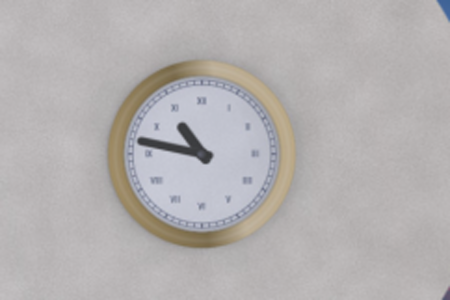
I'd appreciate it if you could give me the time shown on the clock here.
10:47
